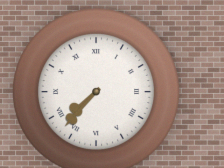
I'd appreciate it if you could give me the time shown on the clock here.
7:37
